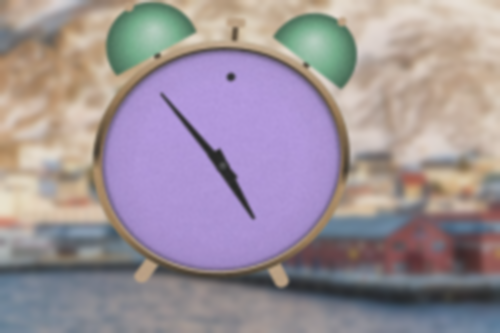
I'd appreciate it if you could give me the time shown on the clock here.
4:53
